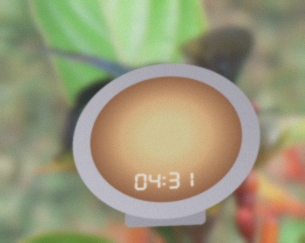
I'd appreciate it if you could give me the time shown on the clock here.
4:31
